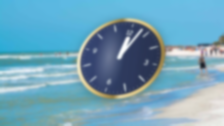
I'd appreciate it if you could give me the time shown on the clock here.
12:03
